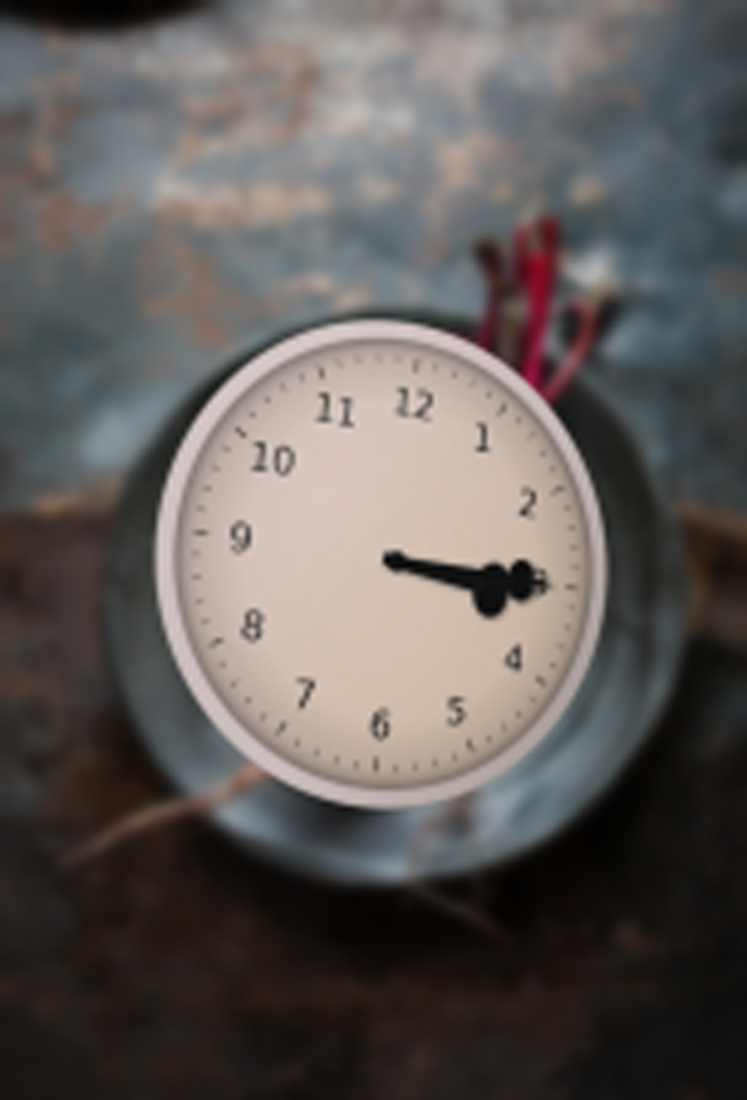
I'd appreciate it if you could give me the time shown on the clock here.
3:15
